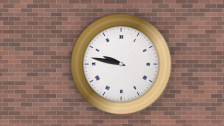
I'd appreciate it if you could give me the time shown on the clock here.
9:47
